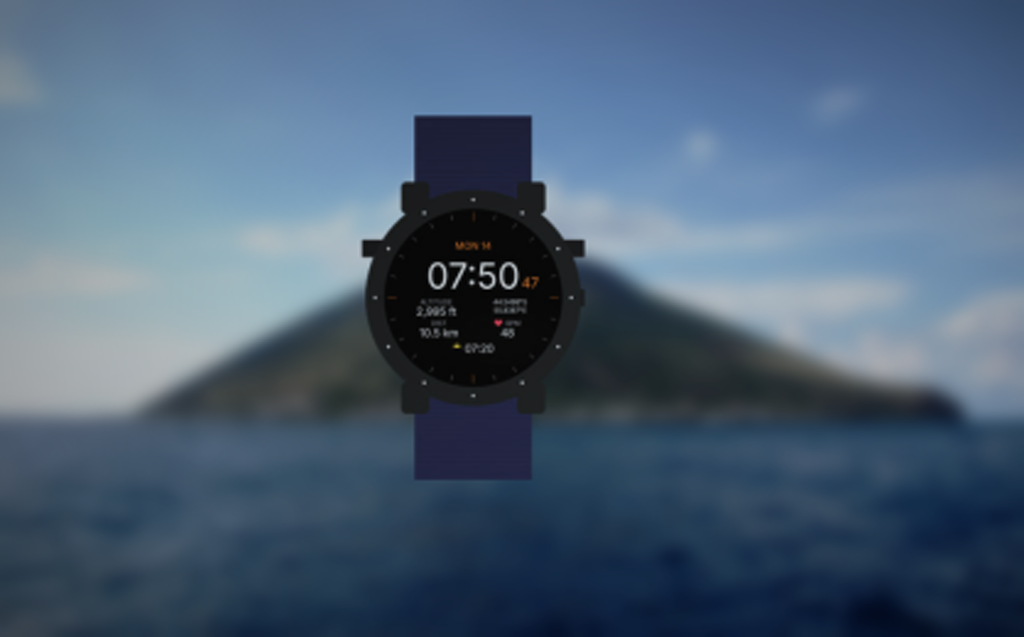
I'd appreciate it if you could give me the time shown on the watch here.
7:50
